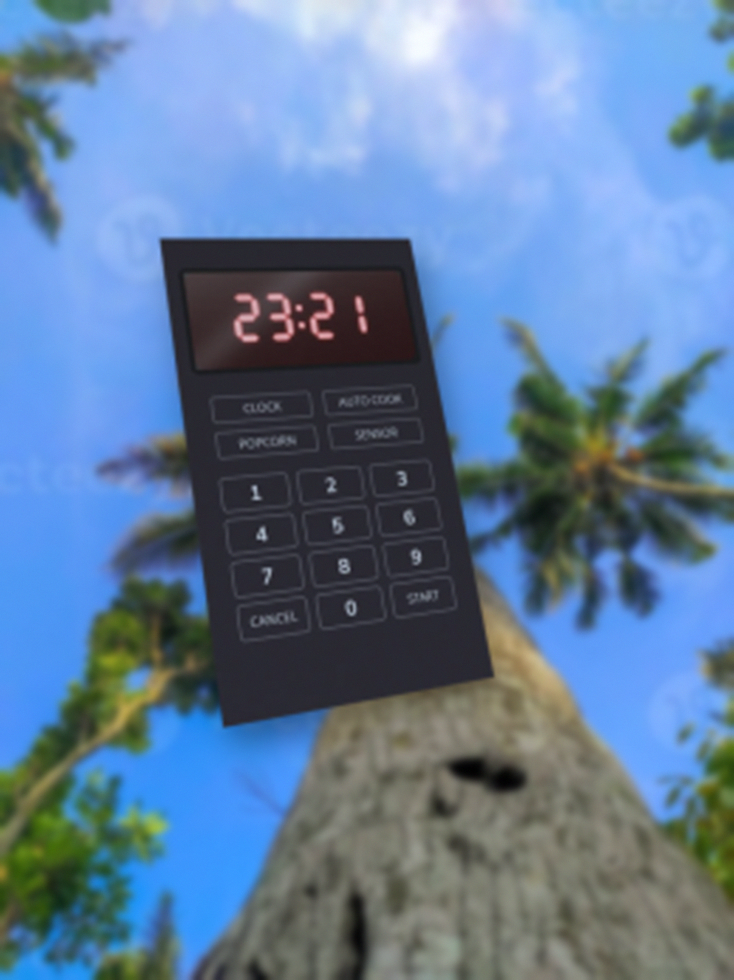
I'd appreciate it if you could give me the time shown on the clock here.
23:21
